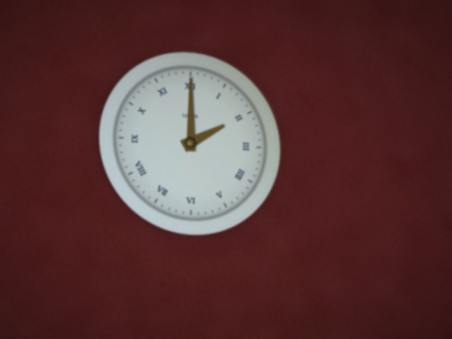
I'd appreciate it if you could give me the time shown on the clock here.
2:00
